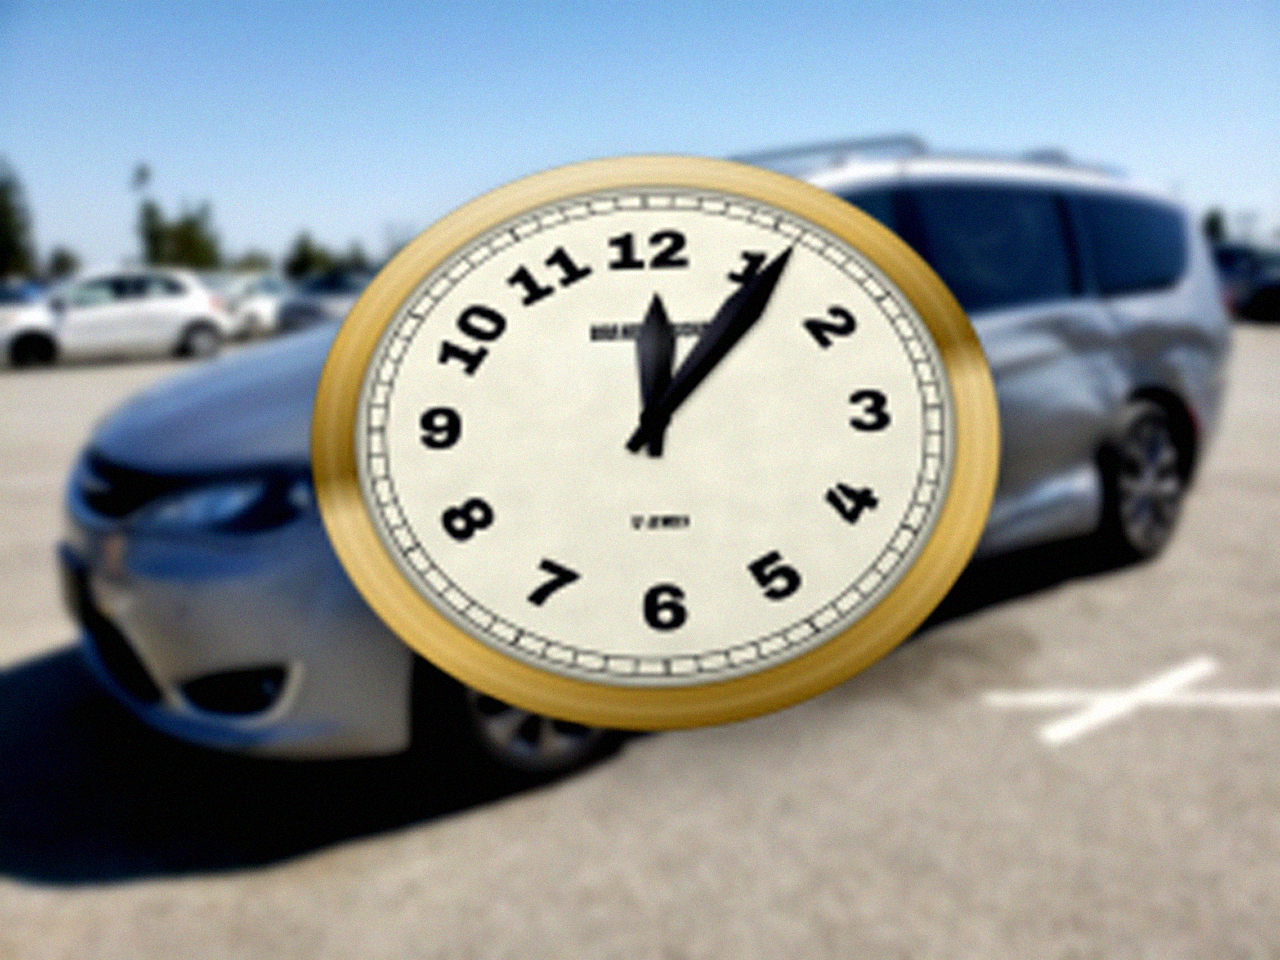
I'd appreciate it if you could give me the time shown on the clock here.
12:06
